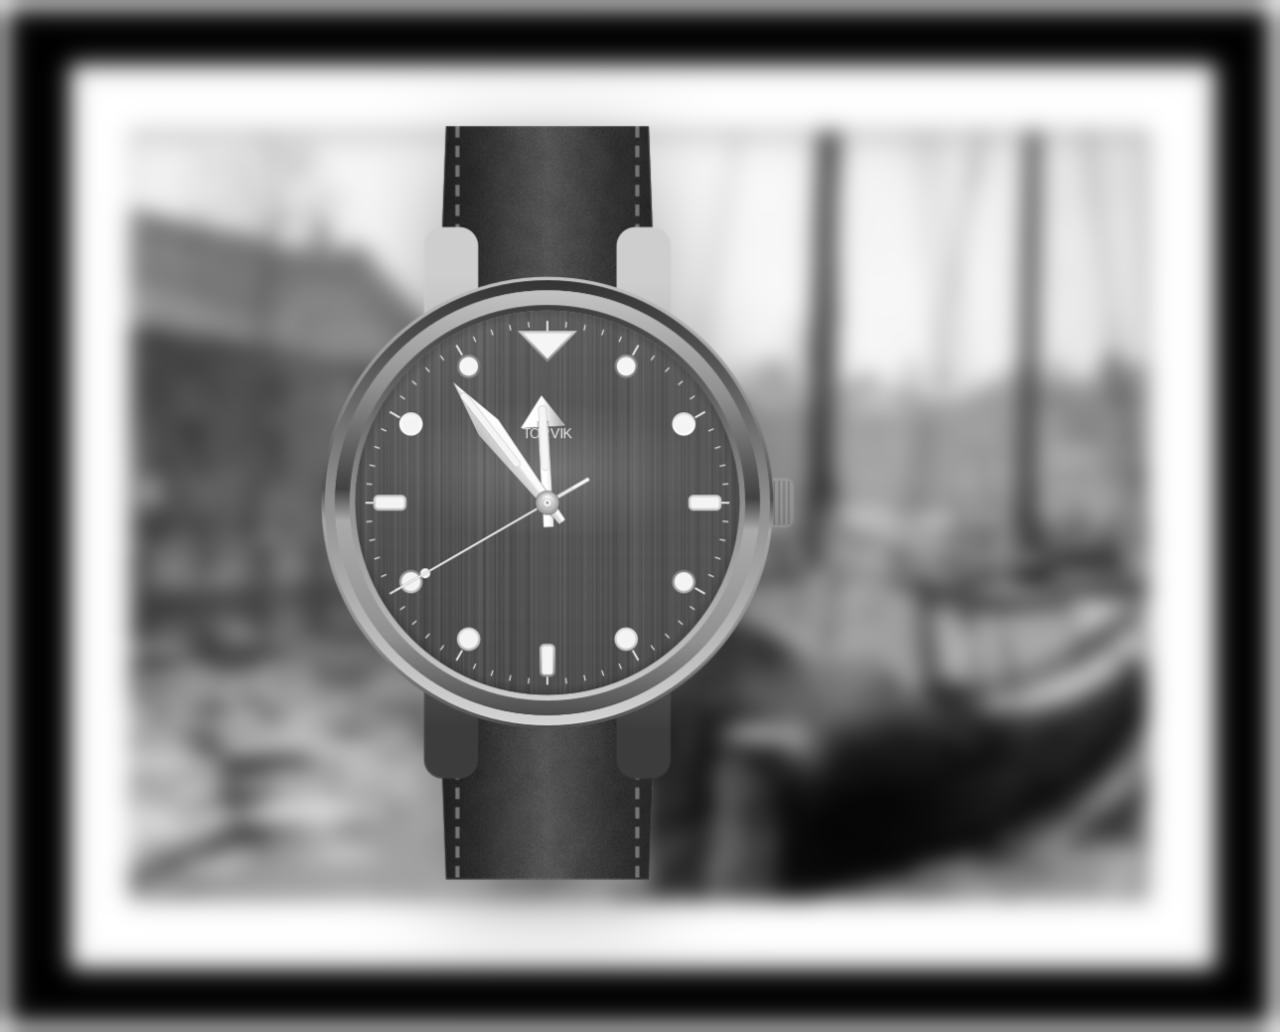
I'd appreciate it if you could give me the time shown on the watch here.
11:53:40
